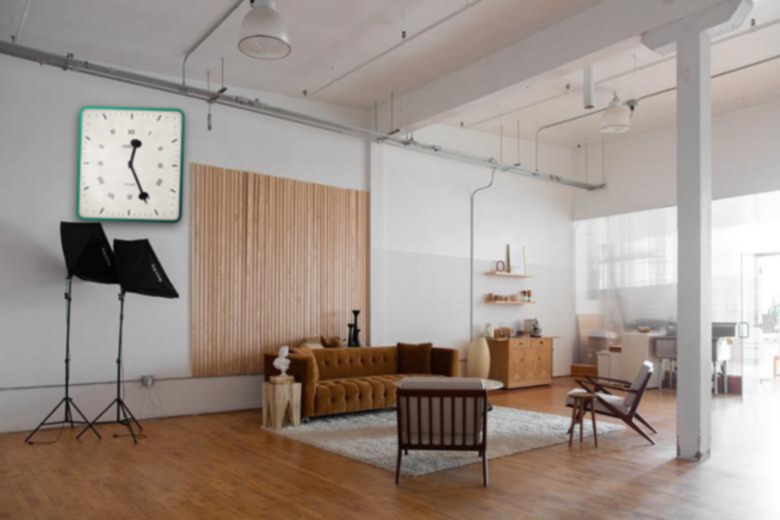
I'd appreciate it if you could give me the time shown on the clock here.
12:26
